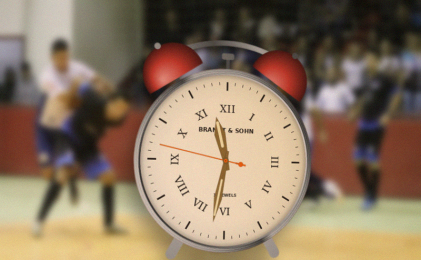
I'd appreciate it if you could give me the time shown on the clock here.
11:31:47
